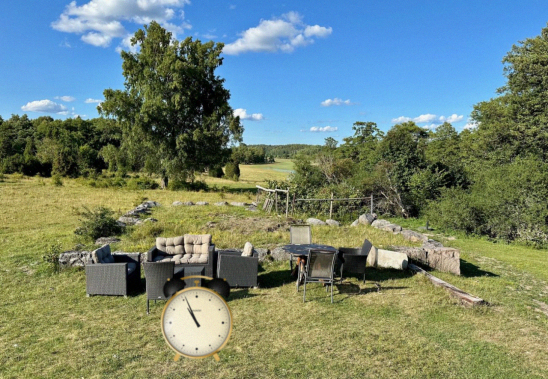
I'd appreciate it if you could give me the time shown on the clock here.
10:56
